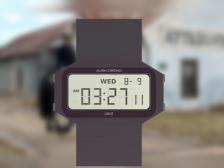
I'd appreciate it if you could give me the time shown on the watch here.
3:27:11
